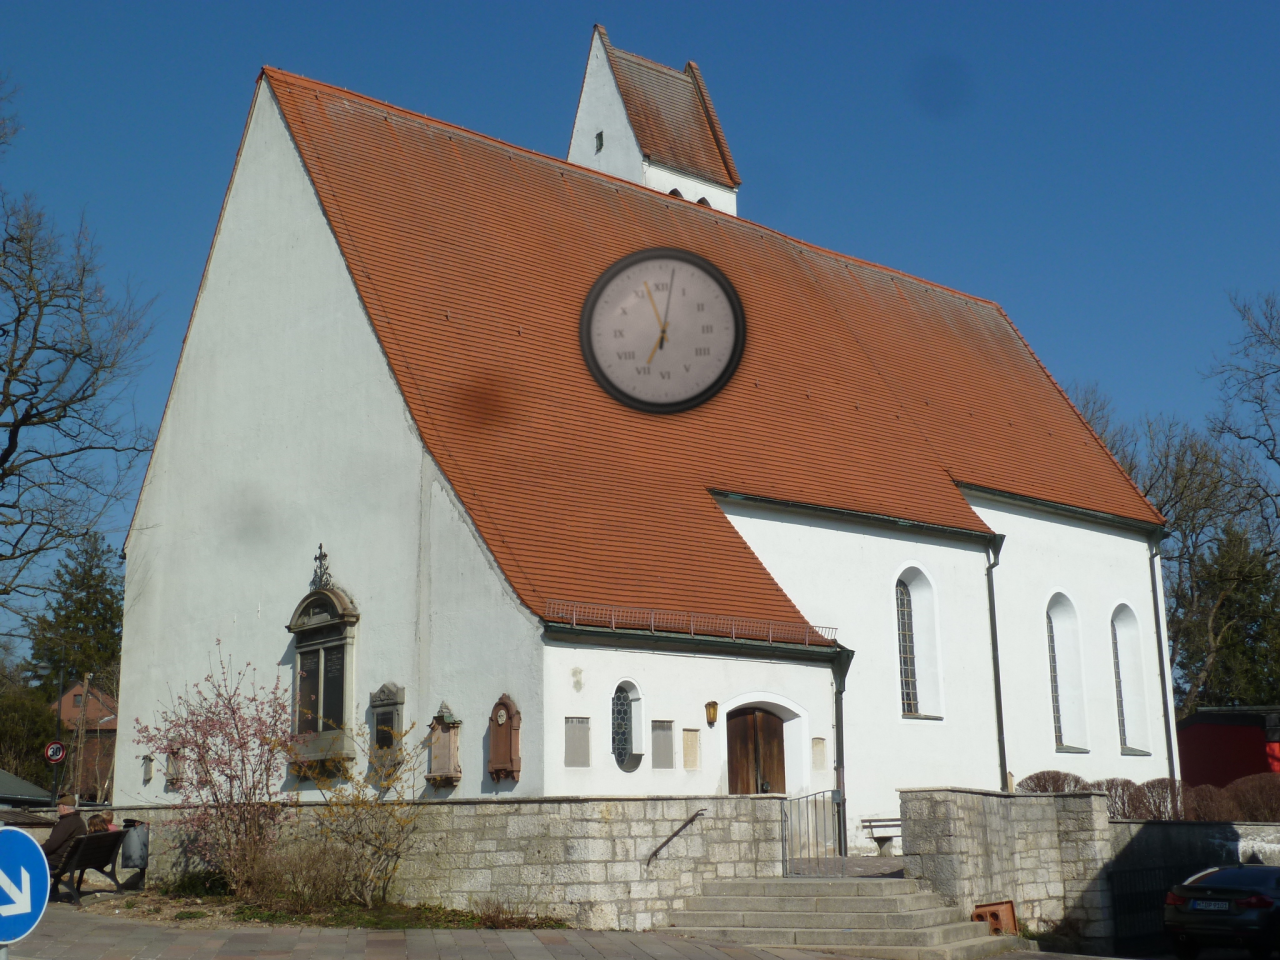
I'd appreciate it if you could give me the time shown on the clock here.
6:57:02
